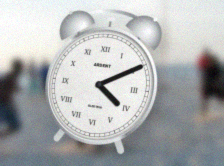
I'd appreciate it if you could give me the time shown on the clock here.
4:10
